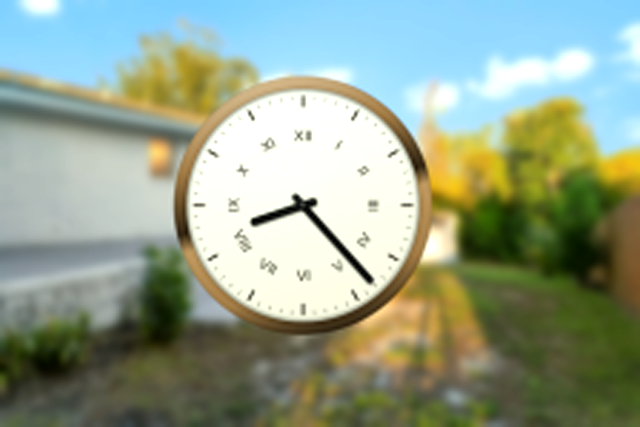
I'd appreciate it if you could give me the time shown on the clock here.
8:23
